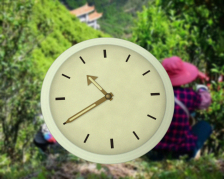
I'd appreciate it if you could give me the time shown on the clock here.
10:40
